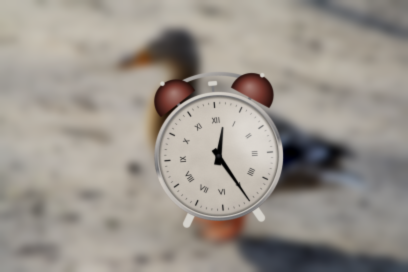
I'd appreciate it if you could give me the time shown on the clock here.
12:25
